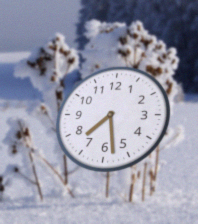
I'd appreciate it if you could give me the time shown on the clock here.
7:28
